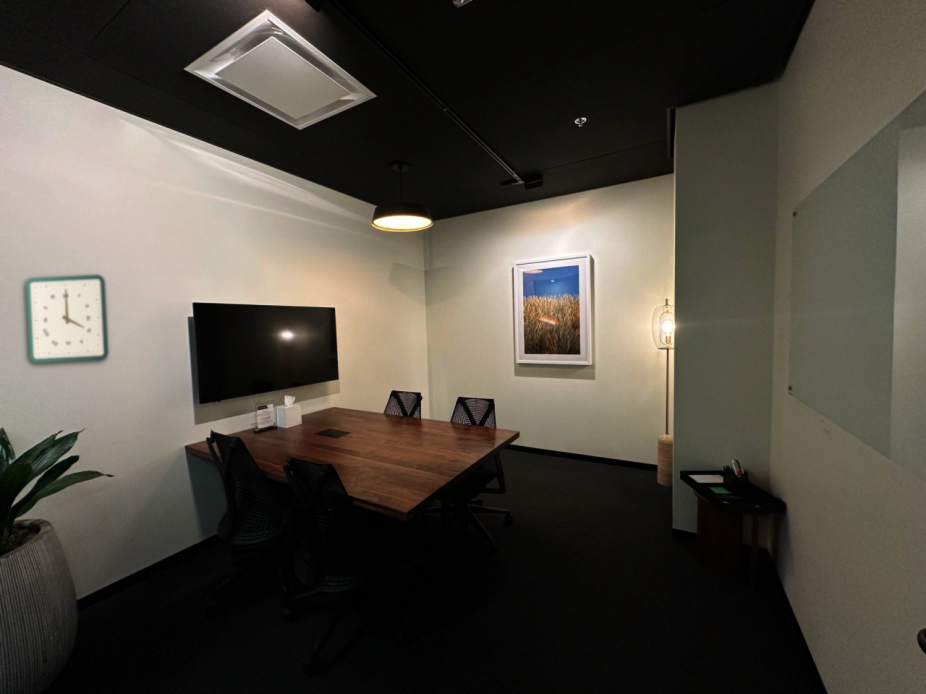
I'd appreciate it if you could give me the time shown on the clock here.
4:00
